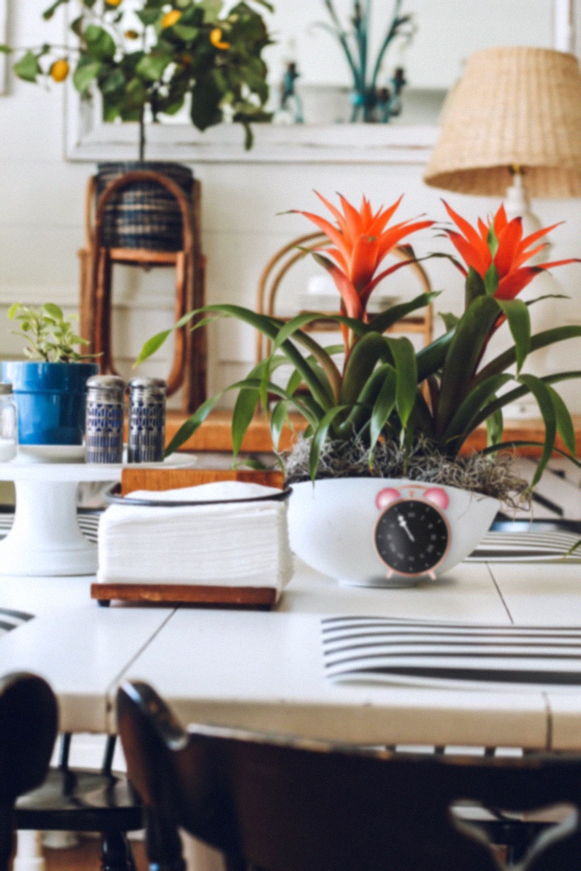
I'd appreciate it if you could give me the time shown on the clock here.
10:55
